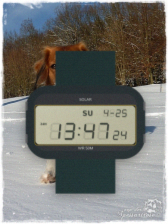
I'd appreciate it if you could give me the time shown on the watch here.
13:47:24
